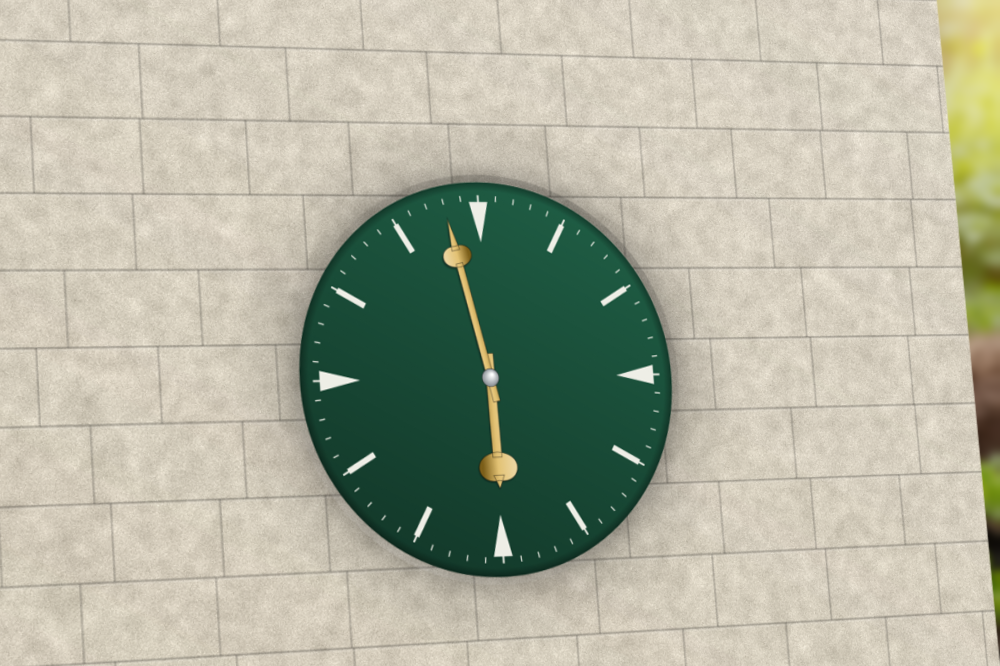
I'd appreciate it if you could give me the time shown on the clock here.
5:58
